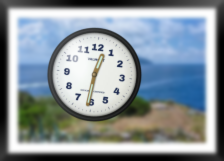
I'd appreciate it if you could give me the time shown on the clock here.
12:31
